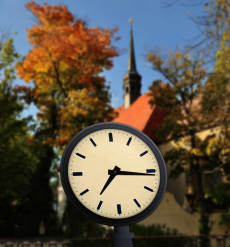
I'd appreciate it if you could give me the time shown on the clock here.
7:16
